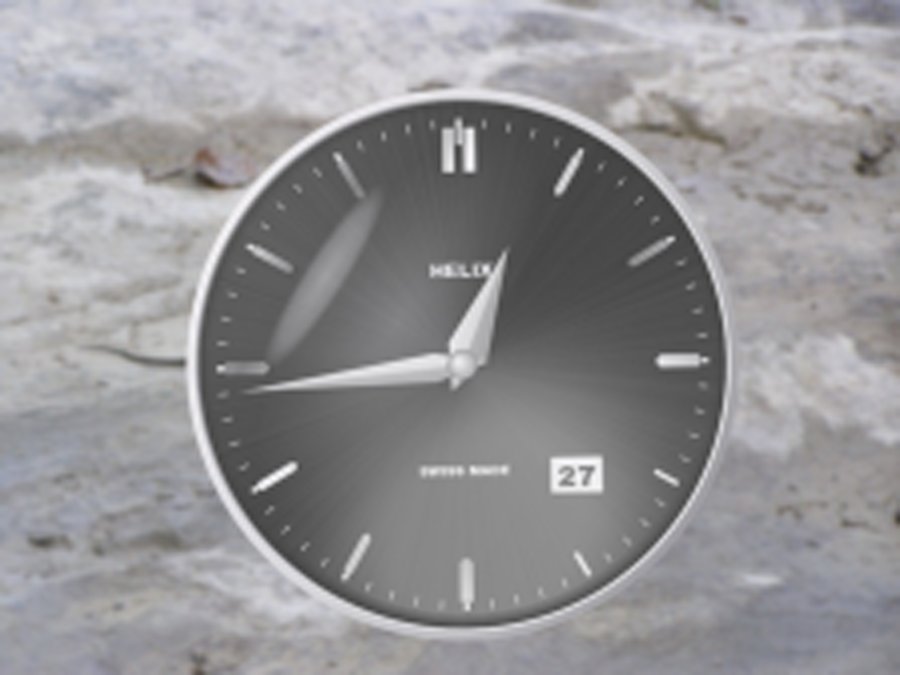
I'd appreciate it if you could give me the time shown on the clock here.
12:44
